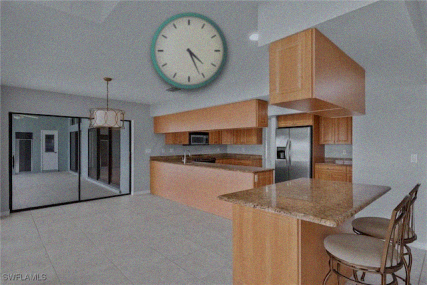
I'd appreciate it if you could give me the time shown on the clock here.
4:26
